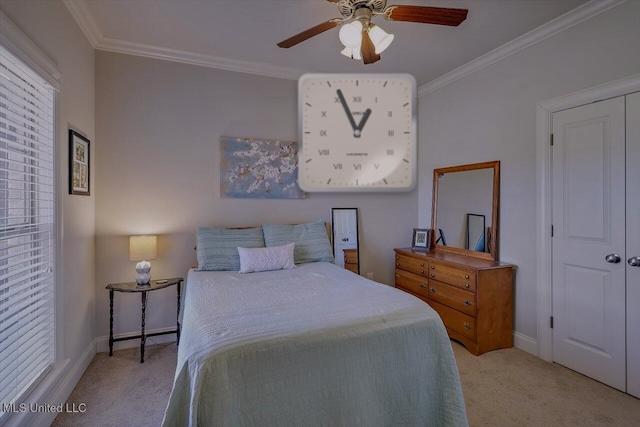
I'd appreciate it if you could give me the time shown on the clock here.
12:56
